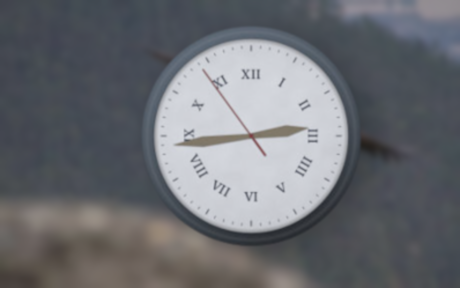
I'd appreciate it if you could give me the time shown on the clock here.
2:43:54
